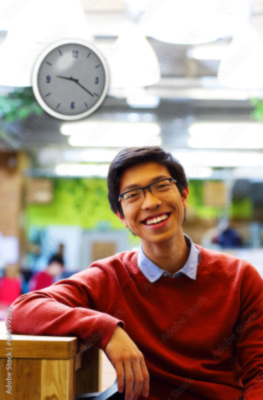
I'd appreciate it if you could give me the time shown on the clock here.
9:21
